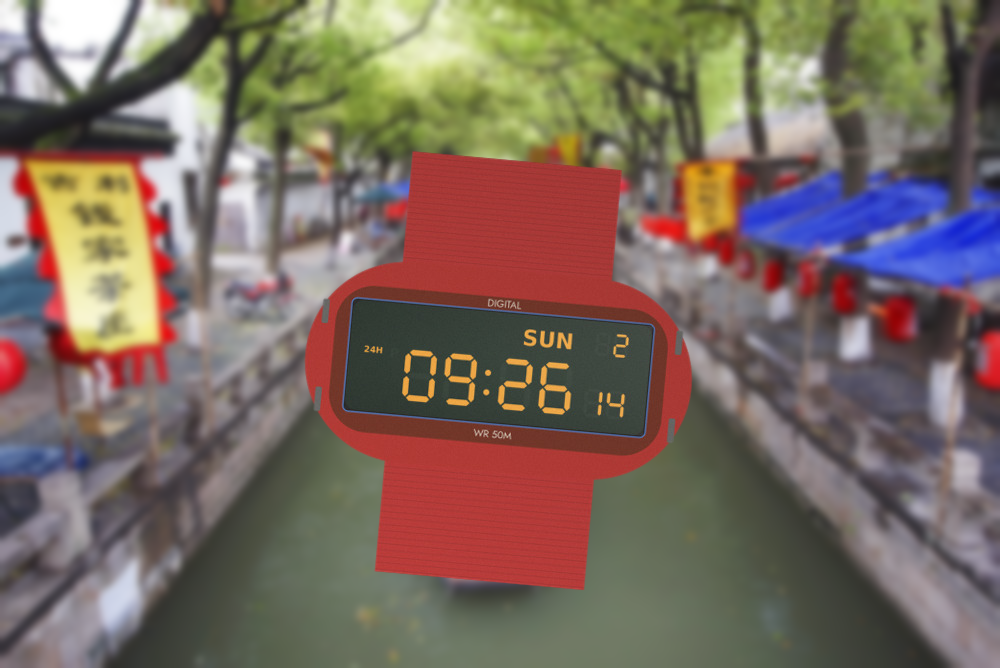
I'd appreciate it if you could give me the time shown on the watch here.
9:26:14
